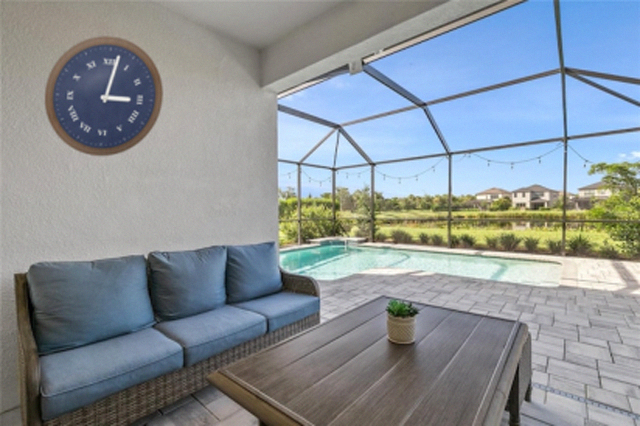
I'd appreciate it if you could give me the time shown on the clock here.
3:02
